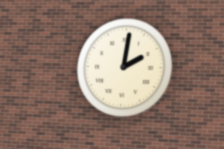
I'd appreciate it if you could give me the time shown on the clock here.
2:01
